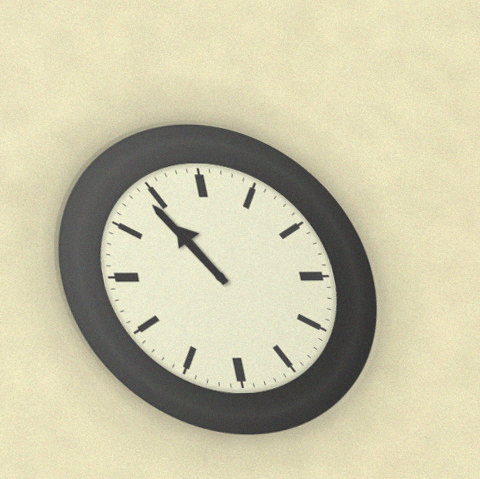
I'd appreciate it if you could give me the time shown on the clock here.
10:54
